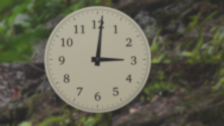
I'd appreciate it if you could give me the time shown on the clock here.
3:01
